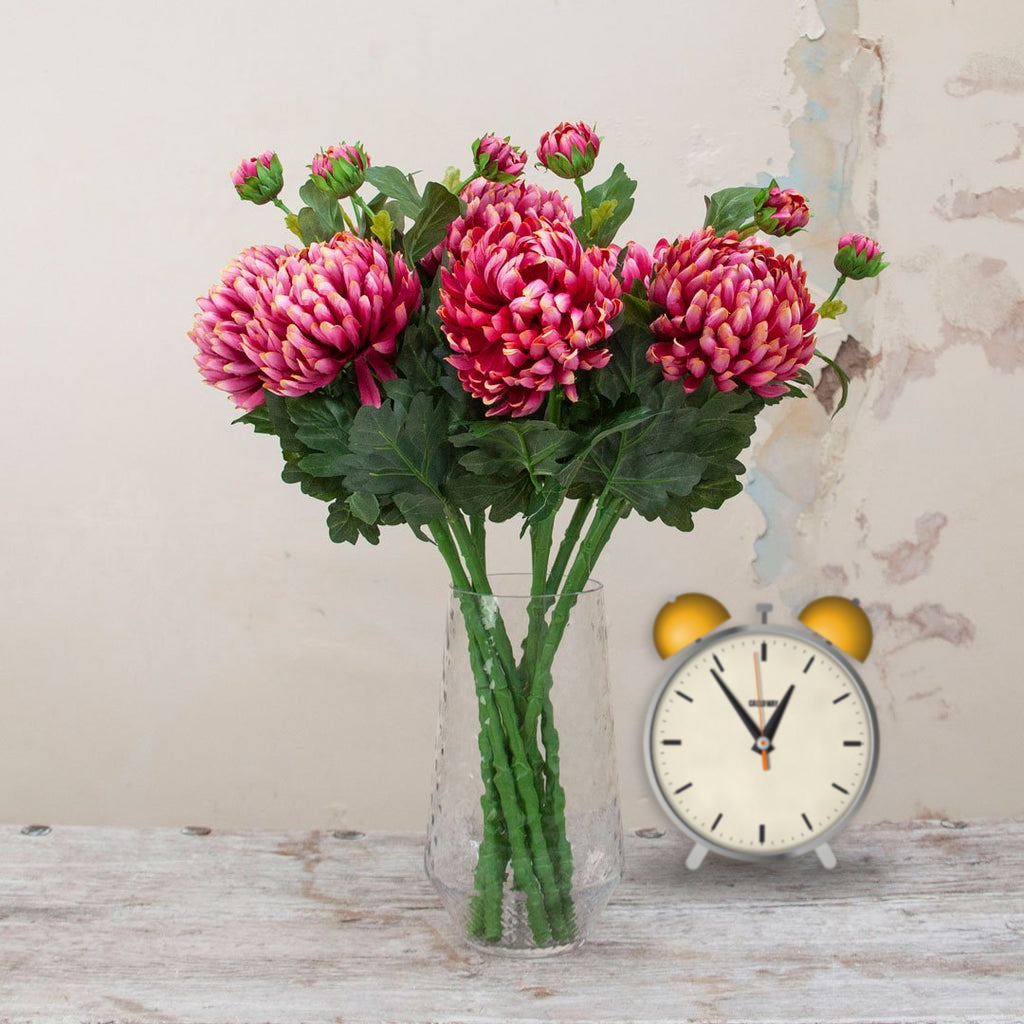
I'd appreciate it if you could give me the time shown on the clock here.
12:53:59
